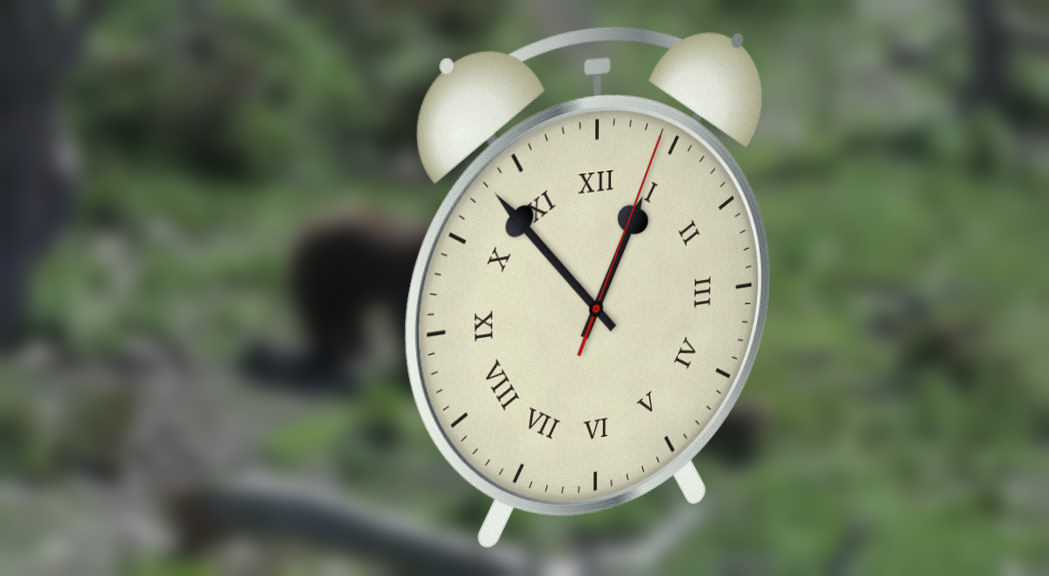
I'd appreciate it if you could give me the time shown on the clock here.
12:53:04
